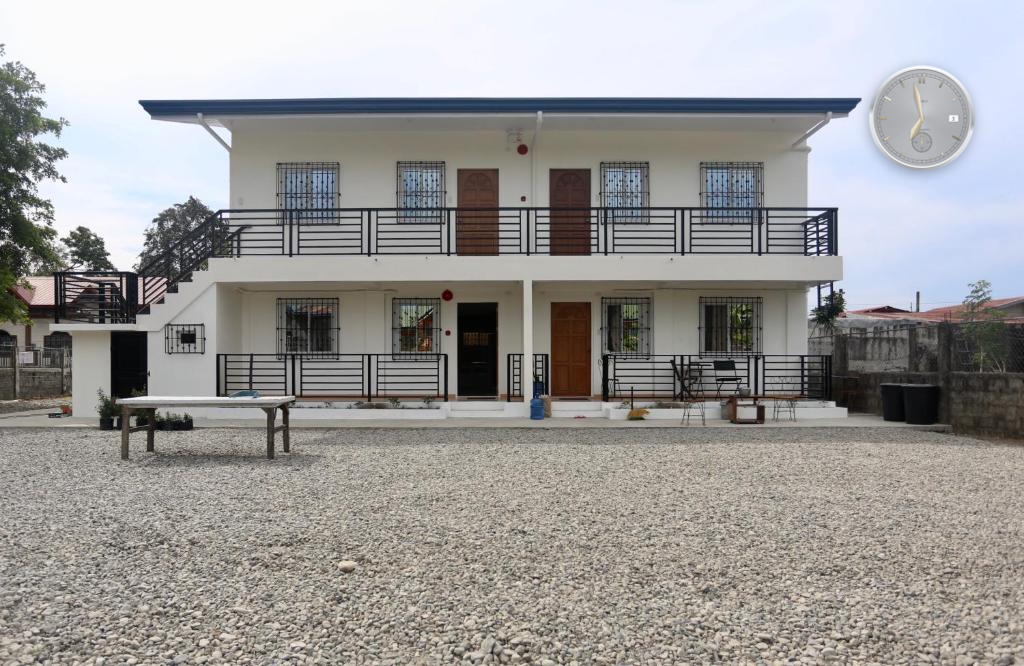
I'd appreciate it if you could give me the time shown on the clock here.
6:58
